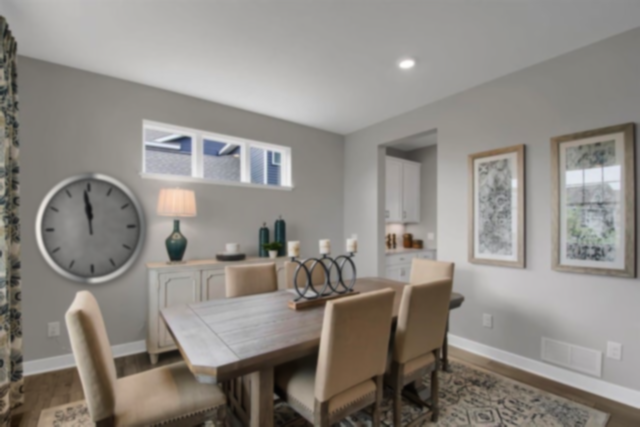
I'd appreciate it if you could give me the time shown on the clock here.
11:59
